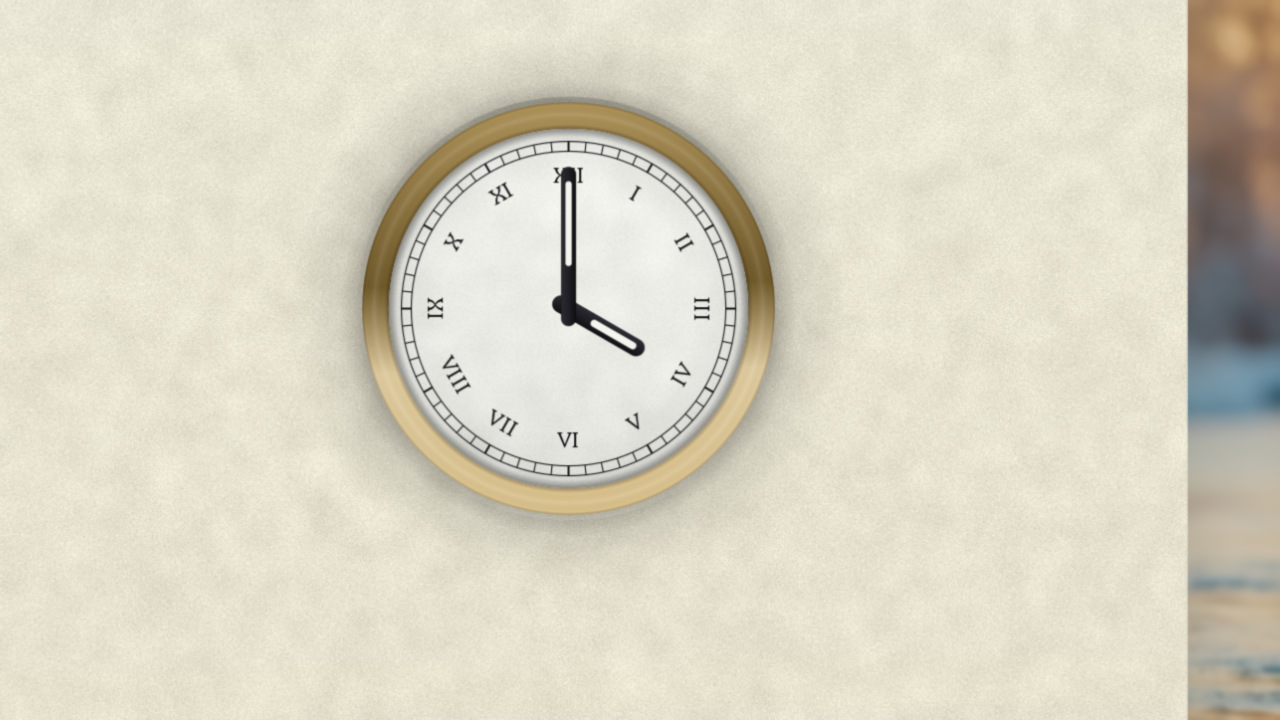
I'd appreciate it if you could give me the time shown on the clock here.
4:00
